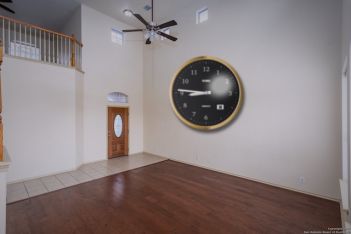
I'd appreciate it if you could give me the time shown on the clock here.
8:46
